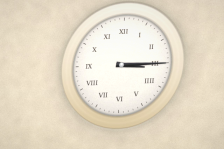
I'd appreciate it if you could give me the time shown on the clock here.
3:15
